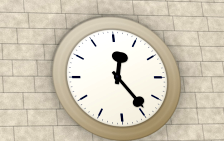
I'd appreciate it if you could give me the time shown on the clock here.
12:24
